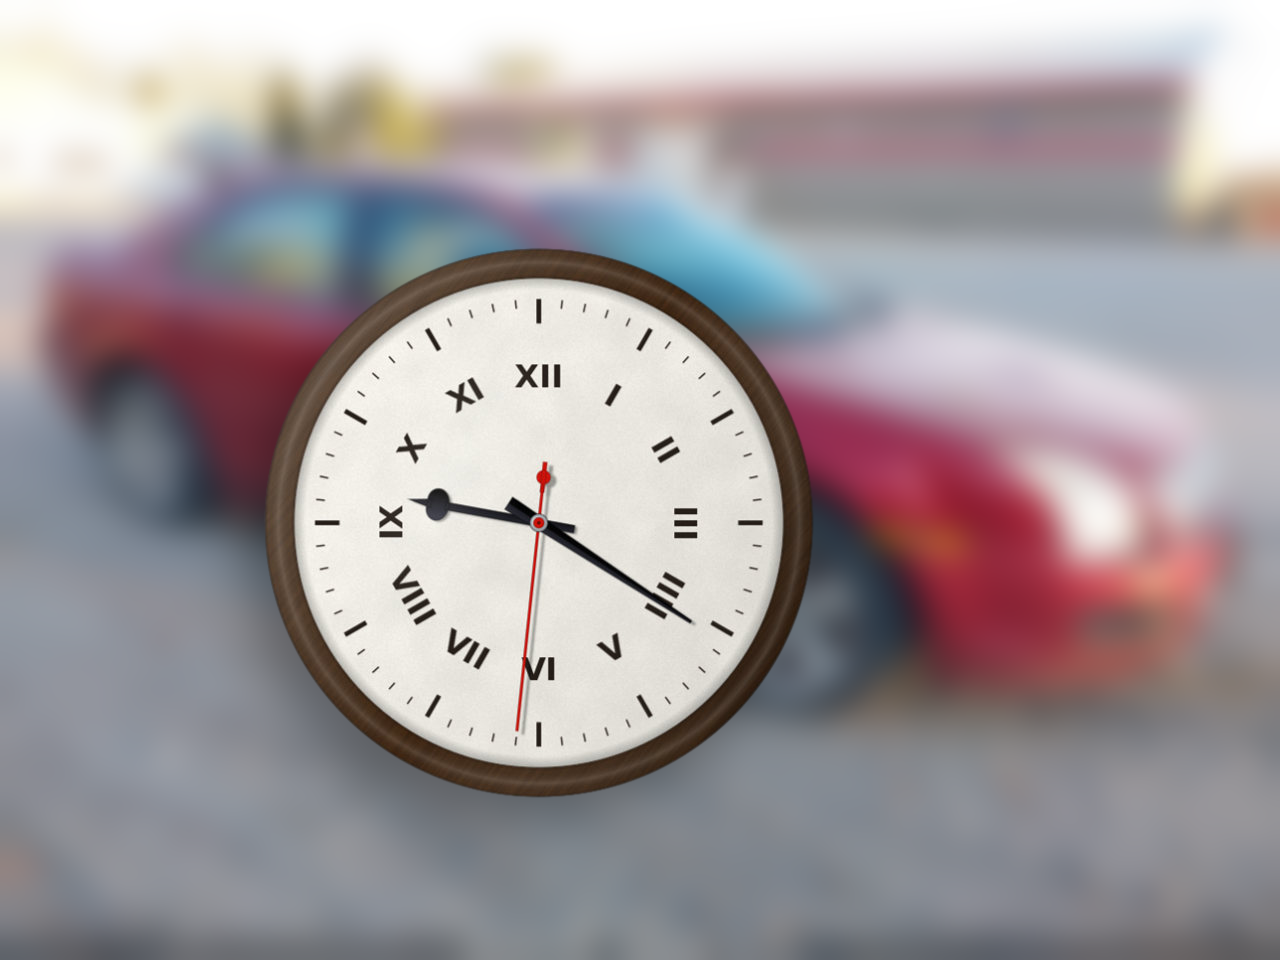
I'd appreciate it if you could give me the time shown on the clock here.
9:20:31
